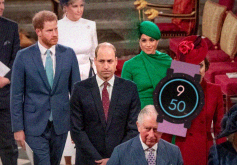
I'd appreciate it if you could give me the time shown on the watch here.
9:50
